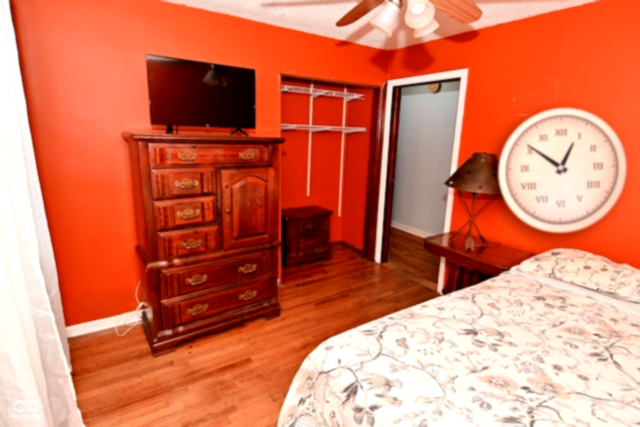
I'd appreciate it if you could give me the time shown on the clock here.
12:51
